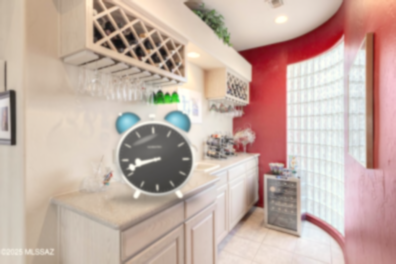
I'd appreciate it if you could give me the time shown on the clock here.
8:42
